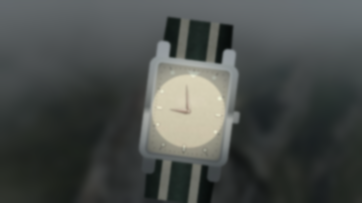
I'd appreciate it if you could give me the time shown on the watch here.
8:58
